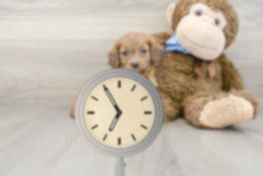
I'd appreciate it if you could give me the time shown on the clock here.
6:55
